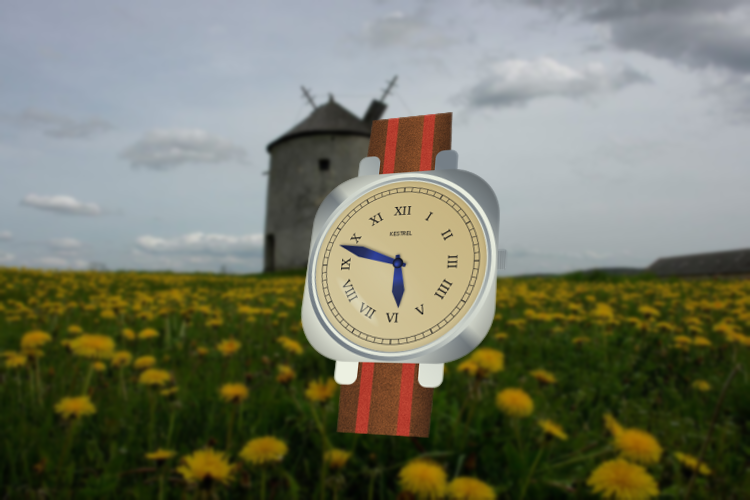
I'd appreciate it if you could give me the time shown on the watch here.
5:48
